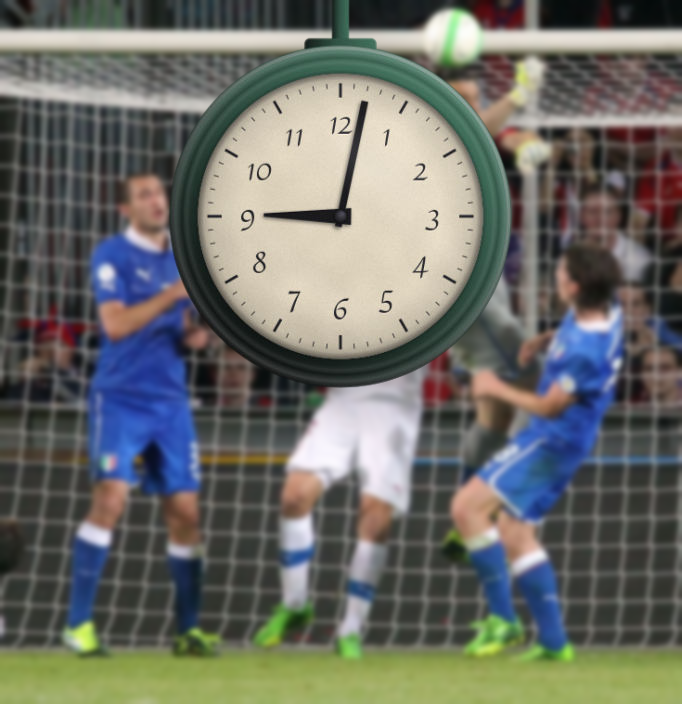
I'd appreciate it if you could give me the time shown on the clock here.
9:02
